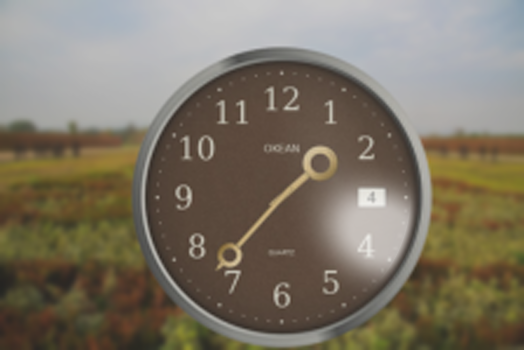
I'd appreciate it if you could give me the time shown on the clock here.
1:37
